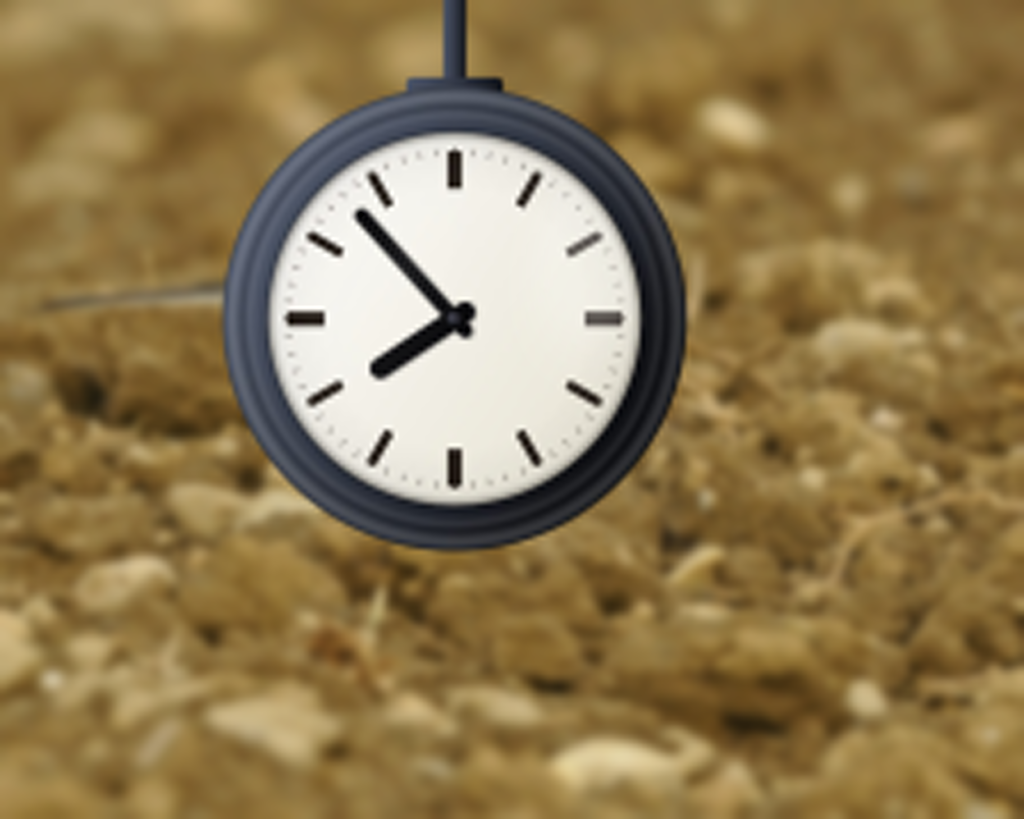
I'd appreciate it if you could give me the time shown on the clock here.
7:53
